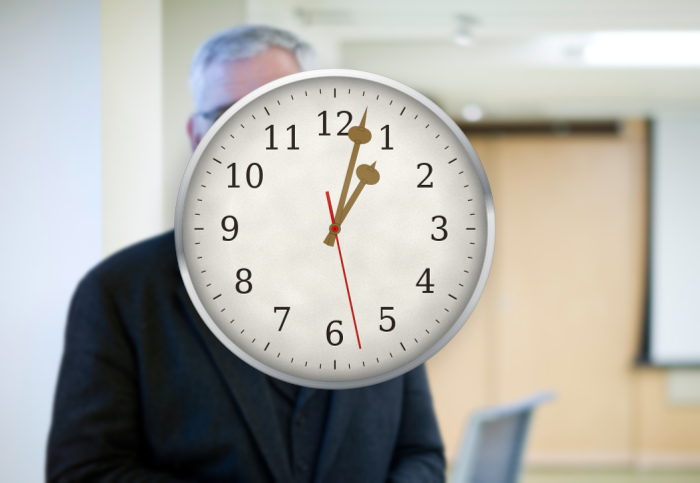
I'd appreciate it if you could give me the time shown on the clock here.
1:02:28
